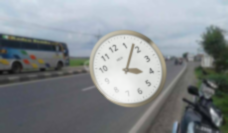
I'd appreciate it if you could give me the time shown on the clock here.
4:08
